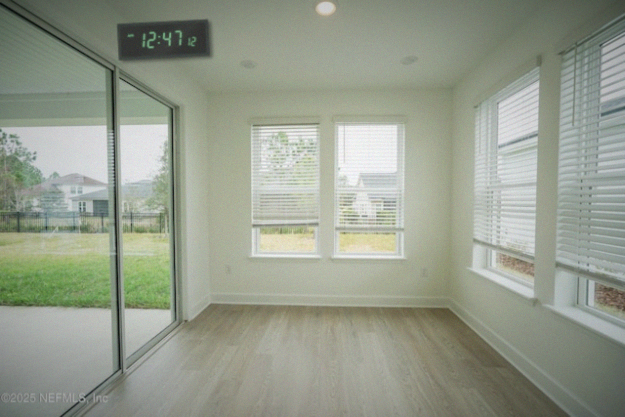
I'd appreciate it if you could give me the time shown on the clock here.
12:47:12
